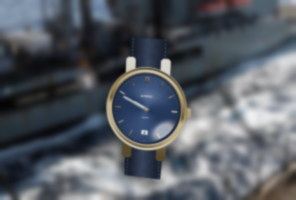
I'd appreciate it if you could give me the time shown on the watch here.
9:49
